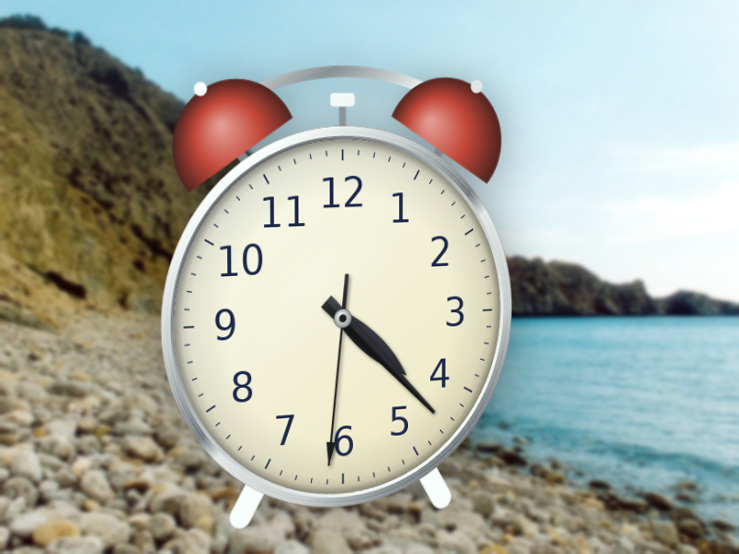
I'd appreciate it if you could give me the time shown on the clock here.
4:22:31
